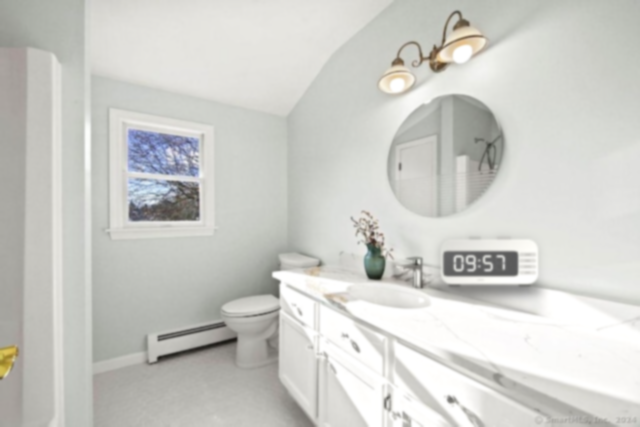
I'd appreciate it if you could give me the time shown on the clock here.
9:57
